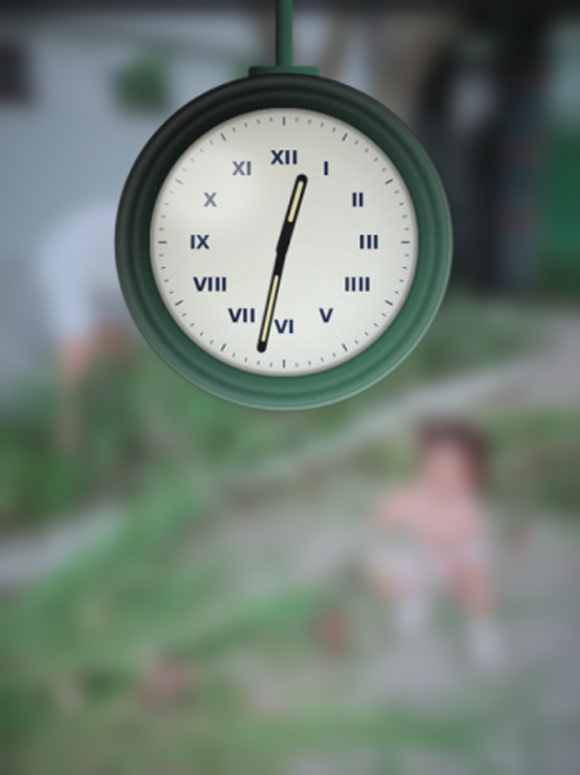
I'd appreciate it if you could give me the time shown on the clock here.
12:32
